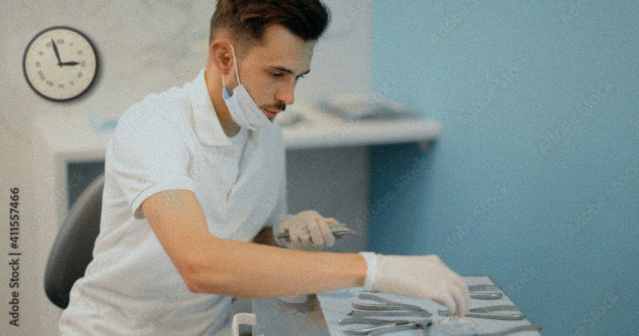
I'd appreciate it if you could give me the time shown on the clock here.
2:57
